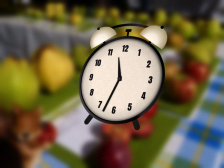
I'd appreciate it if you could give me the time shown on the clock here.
11:33
